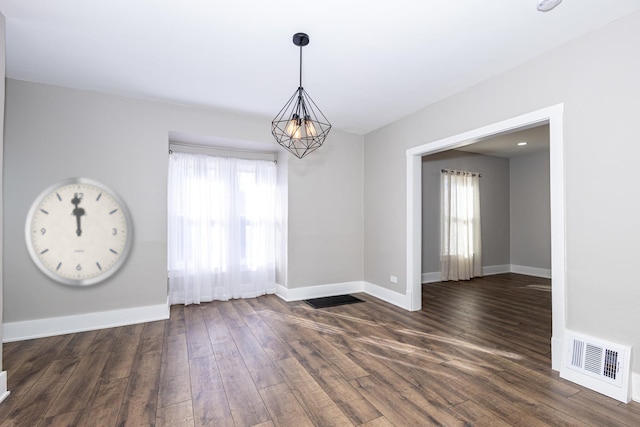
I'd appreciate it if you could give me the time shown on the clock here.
11:59
